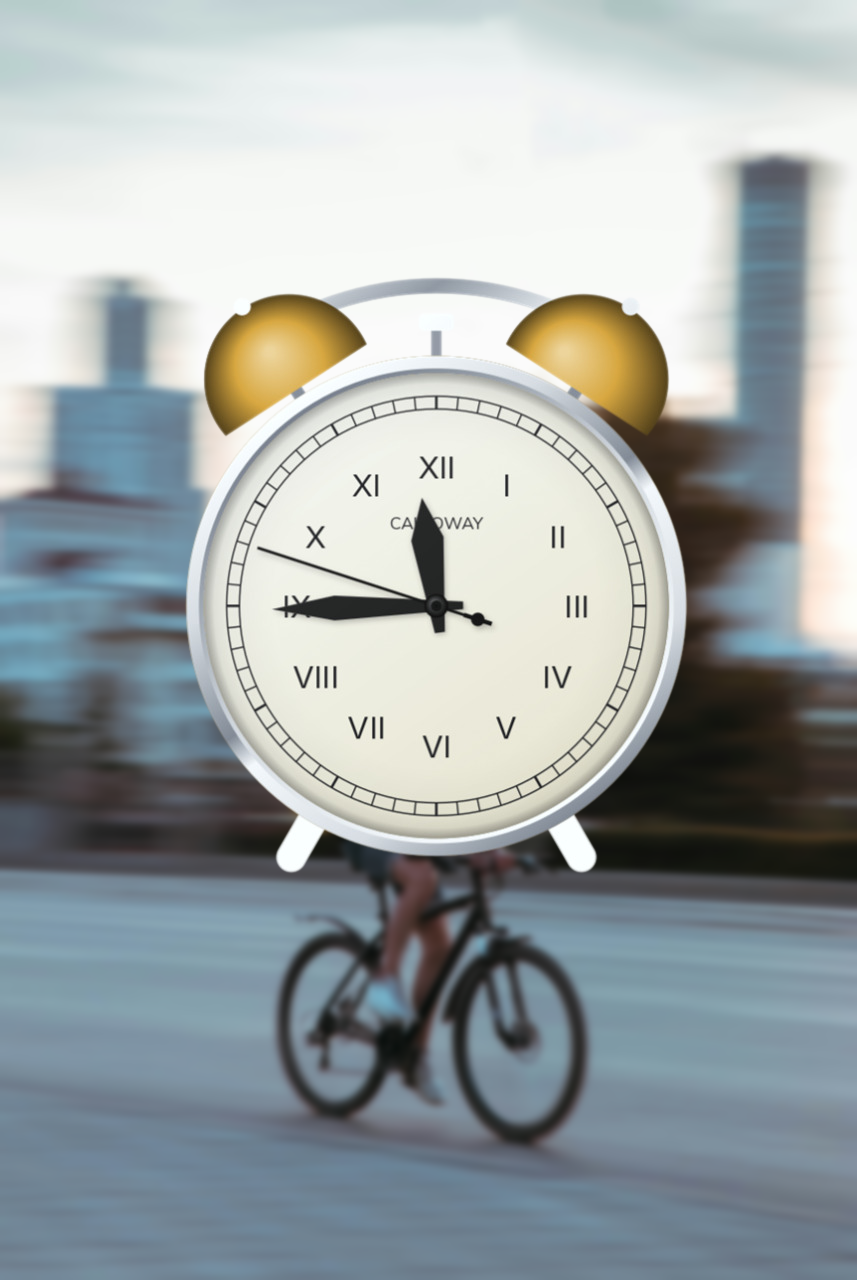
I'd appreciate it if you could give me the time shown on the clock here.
11:44:48
